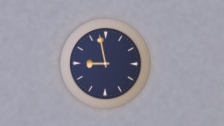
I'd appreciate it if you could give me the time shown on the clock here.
8:58
